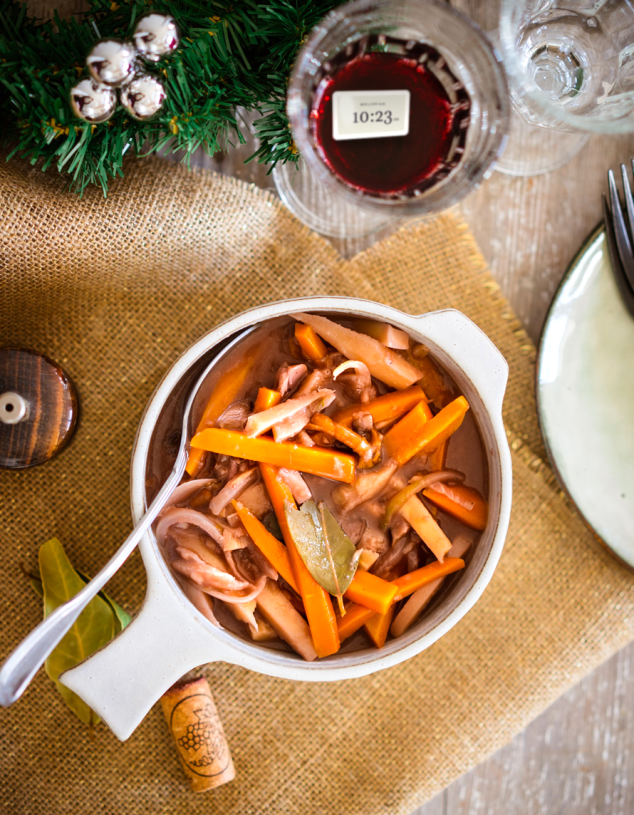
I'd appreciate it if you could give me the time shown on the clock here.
10:23
